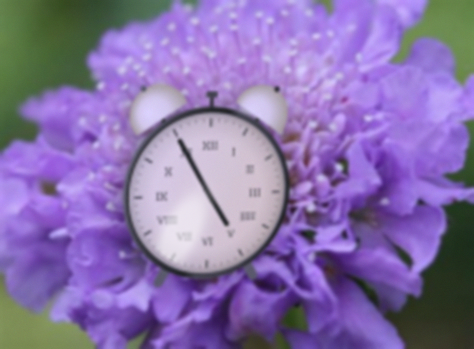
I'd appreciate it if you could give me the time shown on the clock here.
4:55
